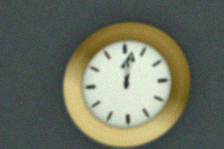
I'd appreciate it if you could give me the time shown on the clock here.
12:02
